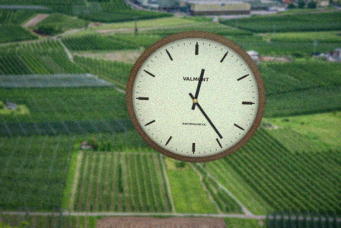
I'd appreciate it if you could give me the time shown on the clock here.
12:24
